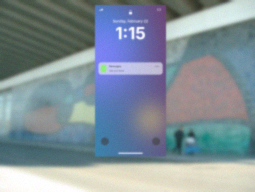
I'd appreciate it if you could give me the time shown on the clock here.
1:15
